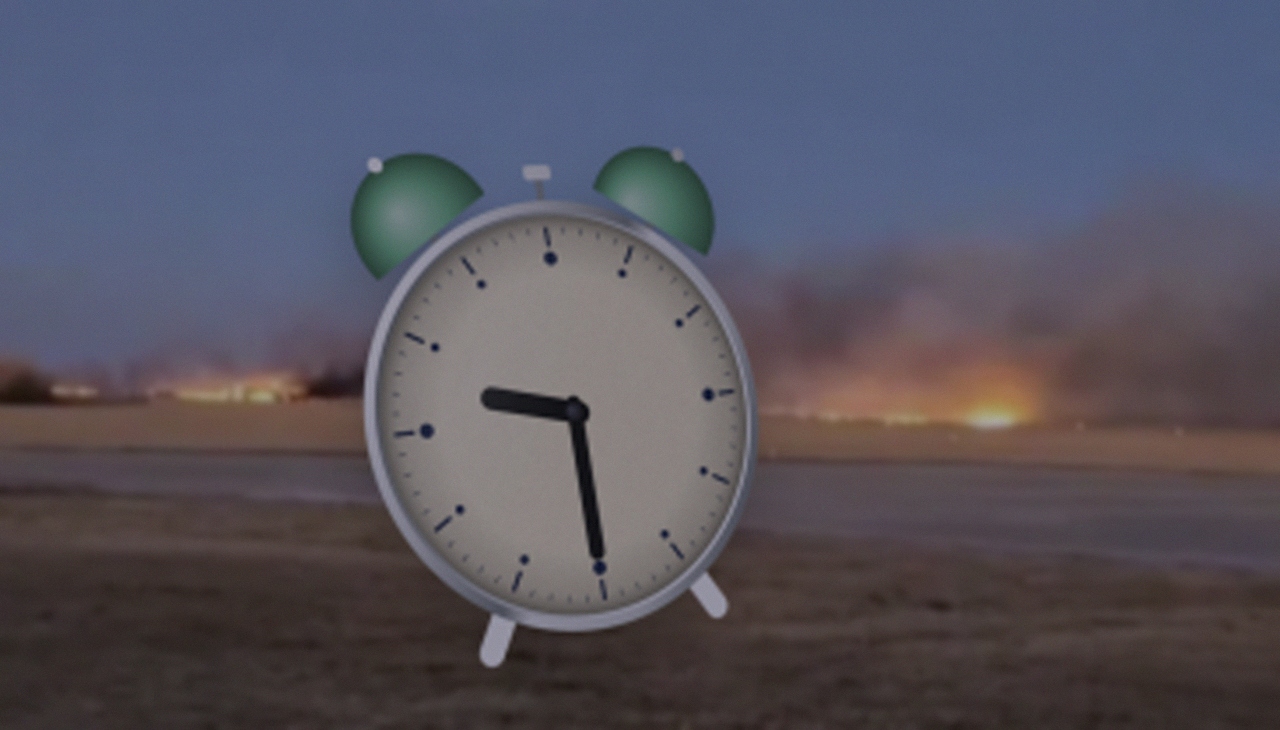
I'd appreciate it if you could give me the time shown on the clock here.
9:30
